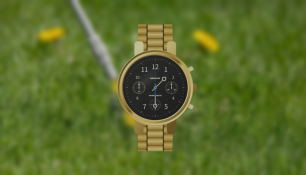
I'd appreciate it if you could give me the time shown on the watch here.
1:30
